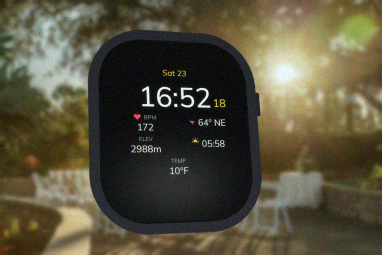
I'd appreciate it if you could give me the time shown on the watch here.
16:52:18
